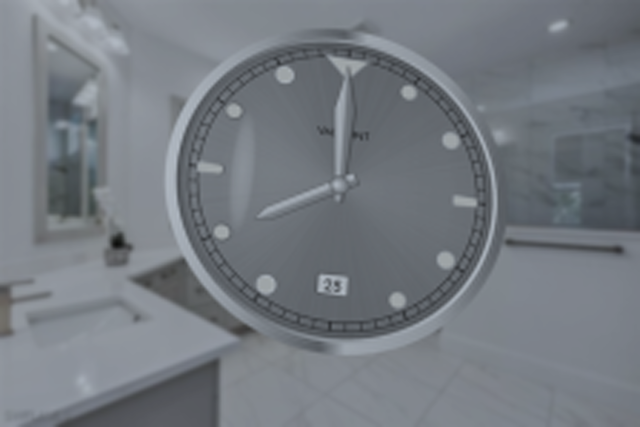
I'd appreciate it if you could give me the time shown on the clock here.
8:00
